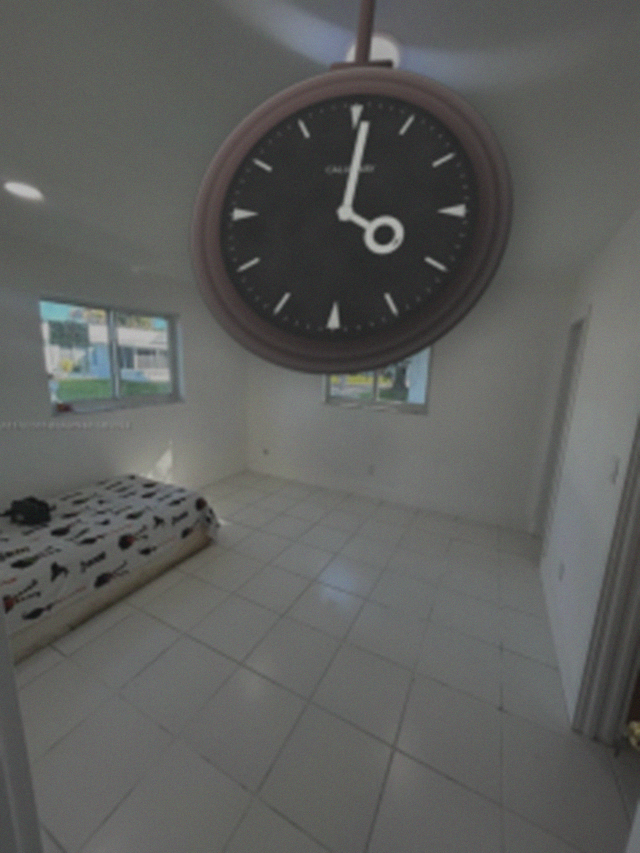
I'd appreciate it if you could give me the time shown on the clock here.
4:01
